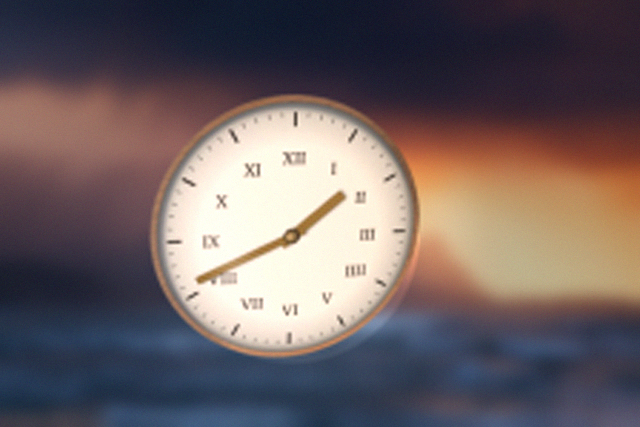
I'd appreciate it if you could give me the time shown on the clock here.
1:41
